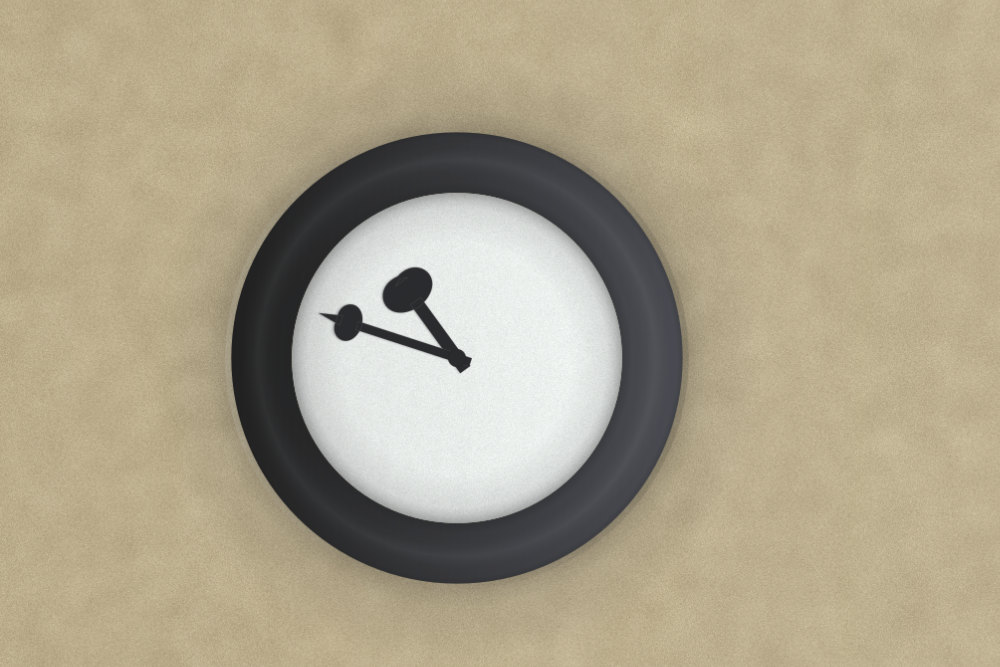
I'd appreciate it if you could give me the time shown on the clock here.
10:48
